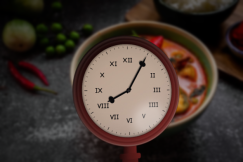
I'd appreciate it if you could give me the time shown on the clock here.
8:05
